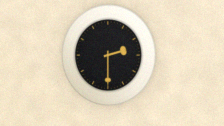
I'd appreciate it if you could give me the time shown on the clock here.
2:30
